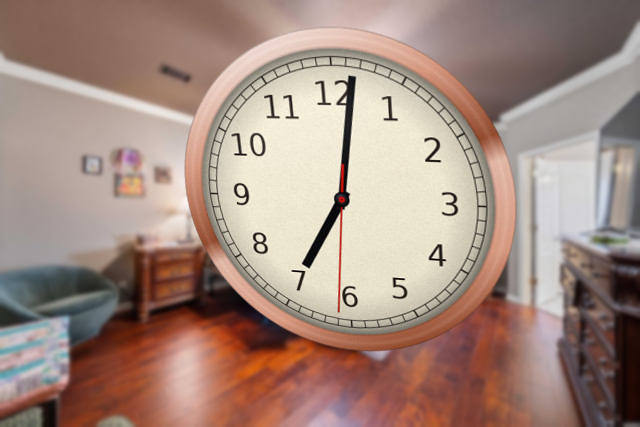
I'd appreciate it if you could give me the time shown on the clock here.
7:01:31
